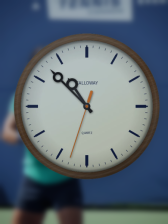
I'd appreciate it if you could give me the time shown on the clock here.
10:52:33
